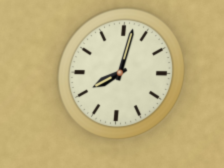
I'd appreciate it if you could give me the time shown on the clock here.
8:02
